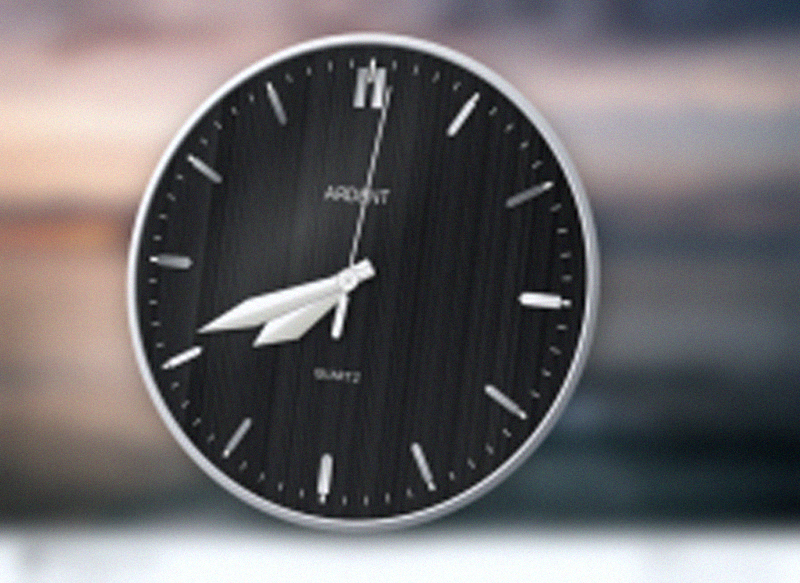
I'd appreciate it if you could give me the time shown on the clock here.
7:41:01
